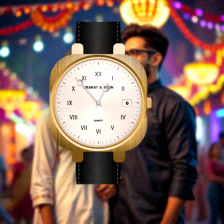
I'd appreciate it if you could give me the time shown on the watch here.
12:53
